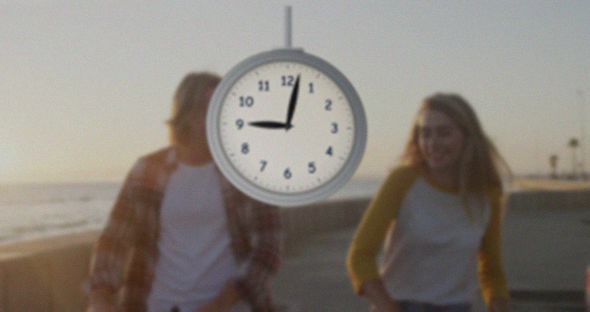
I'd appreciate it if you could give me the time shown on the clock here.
9:02
